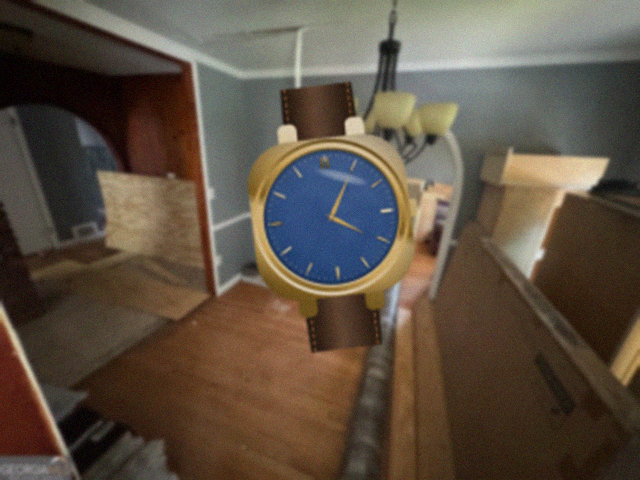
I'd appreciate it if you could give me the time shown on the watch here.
4:05
